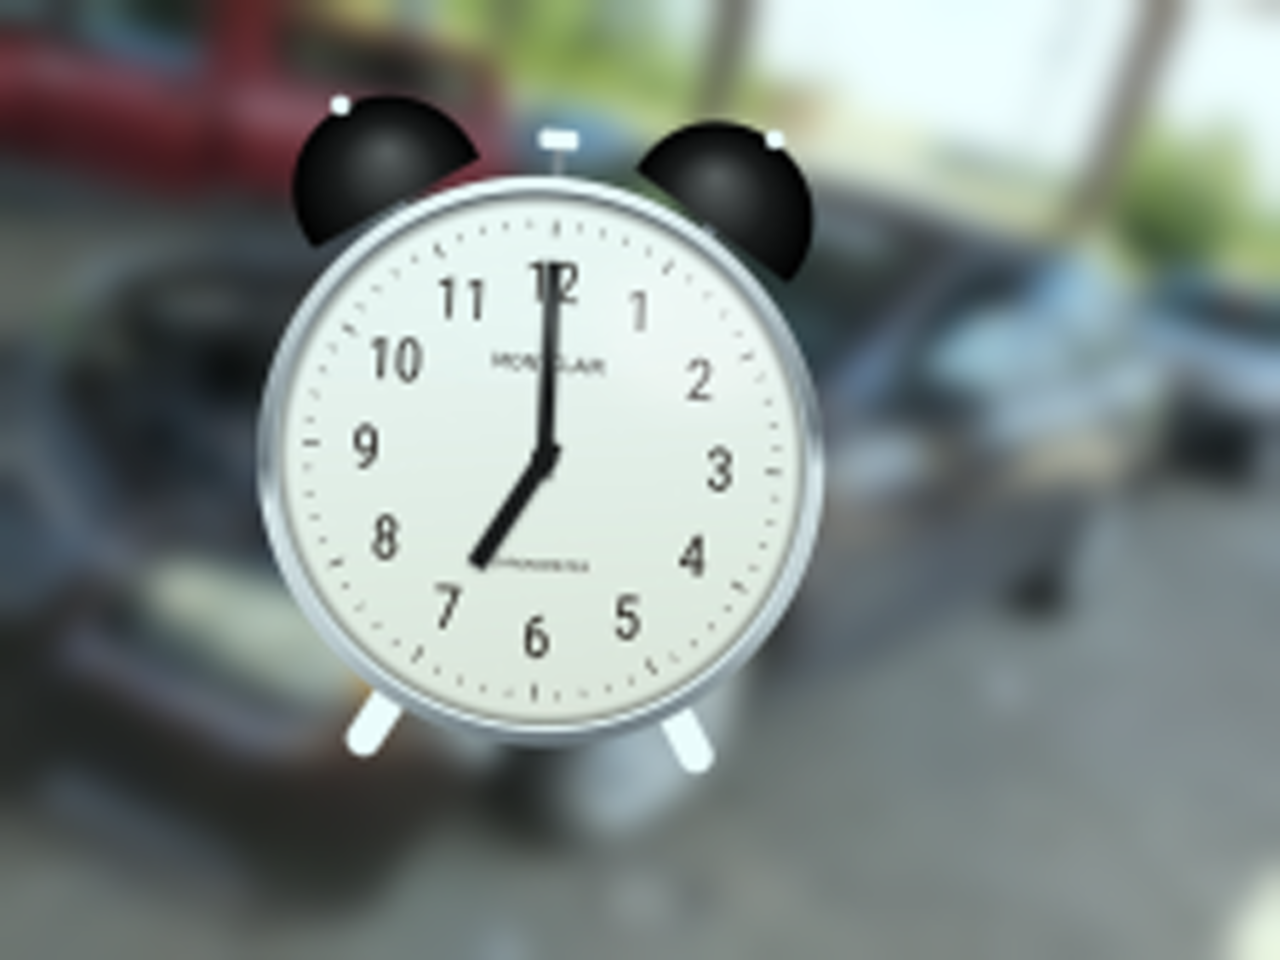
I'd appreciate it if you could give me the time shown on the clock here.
7:00
